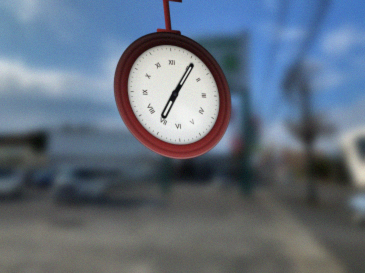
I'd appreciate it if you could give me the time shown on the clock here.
7:06
